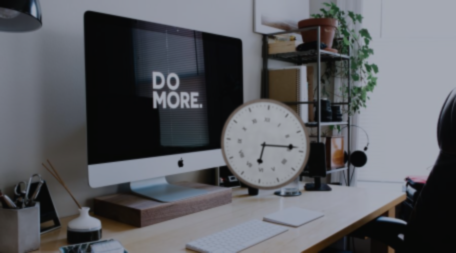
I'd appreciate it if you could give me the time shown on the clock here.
6:14
